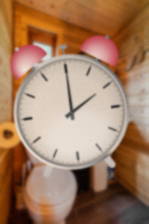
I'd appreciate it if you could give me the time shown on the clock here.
2:00
